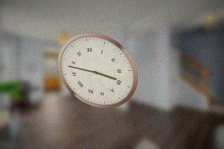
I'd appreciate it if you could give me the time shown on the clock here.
3:48
